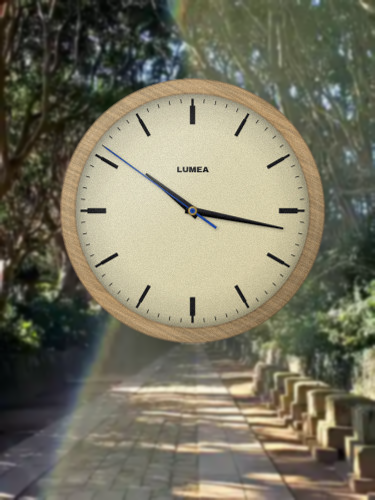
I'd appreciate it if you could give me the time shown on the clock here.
10:16:51
